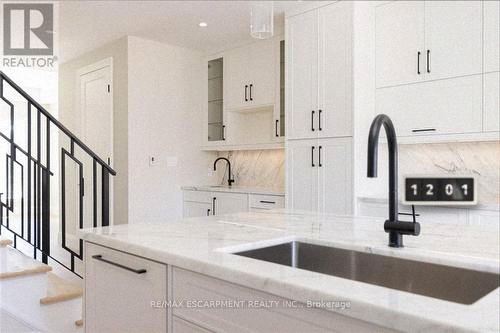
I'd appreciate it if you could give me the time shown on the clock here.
12:01
